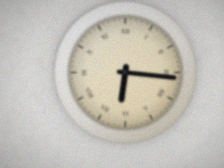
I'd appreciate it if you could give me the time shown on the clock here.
6:16
